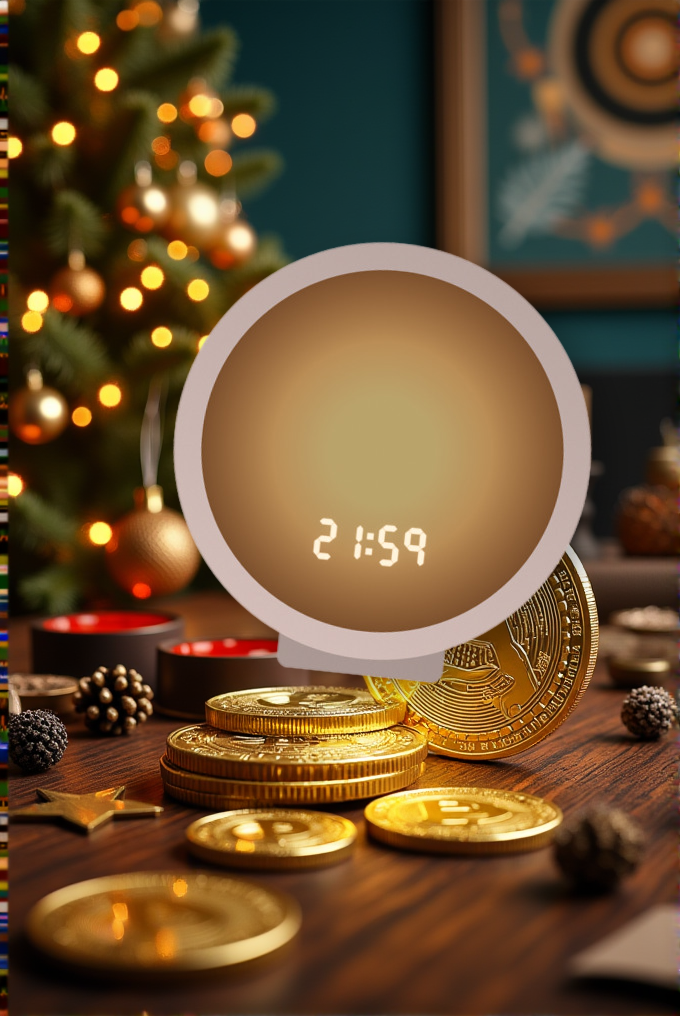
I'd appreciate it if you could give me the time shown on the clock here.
21:59
